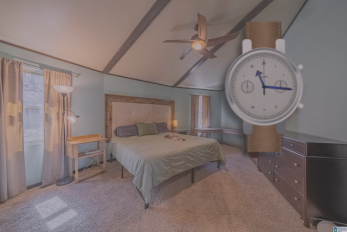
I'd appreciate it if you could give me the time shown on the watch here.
11:16
